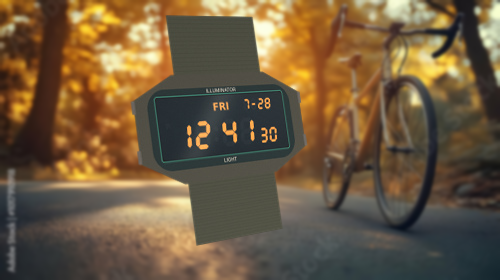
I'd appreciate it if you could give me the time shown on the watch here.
12:41:30
